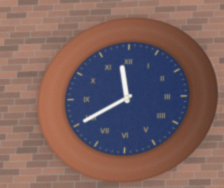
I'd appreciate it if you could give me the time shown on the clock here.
11:40
